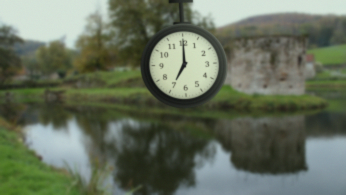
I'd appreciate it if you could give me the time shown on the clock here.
7:00
